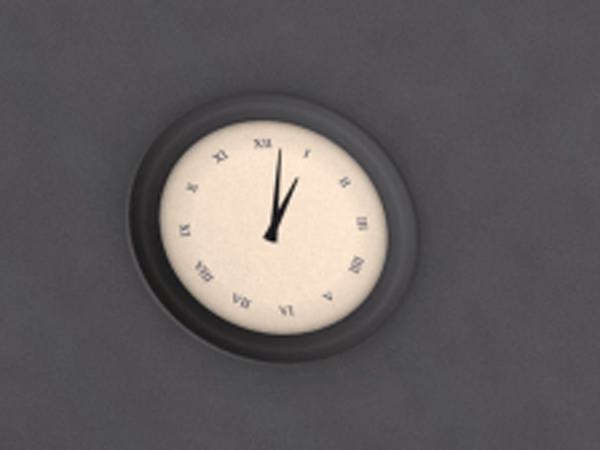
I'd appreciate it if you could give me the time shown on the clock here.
1:02
